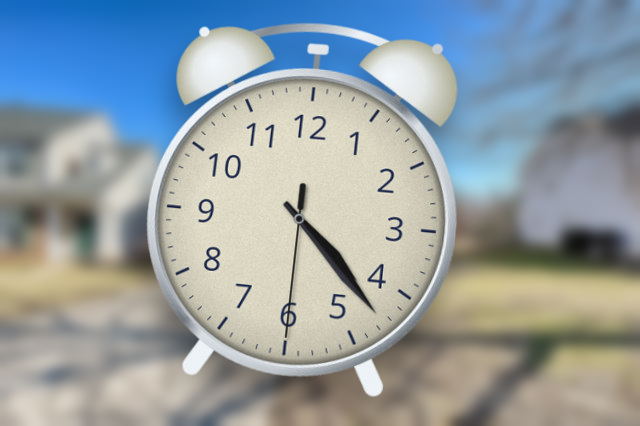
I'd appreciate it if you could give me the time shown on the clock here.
4:22:30
